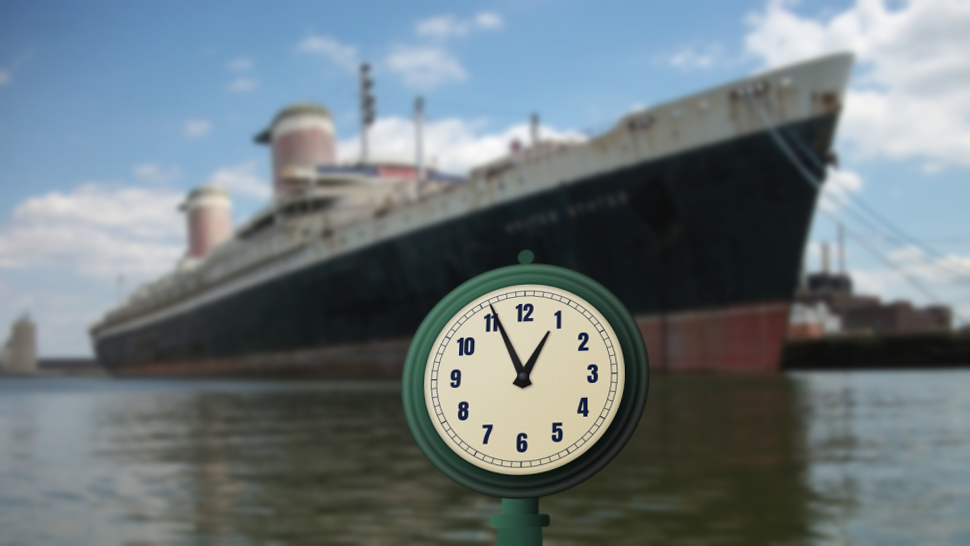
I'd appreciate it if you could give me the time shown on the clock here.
12:56
